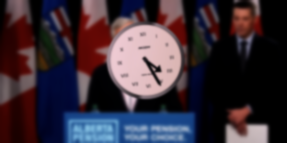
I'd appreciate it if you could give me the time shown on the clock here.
4:26
